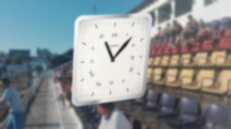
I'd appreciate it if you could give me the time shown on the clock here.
11:07
